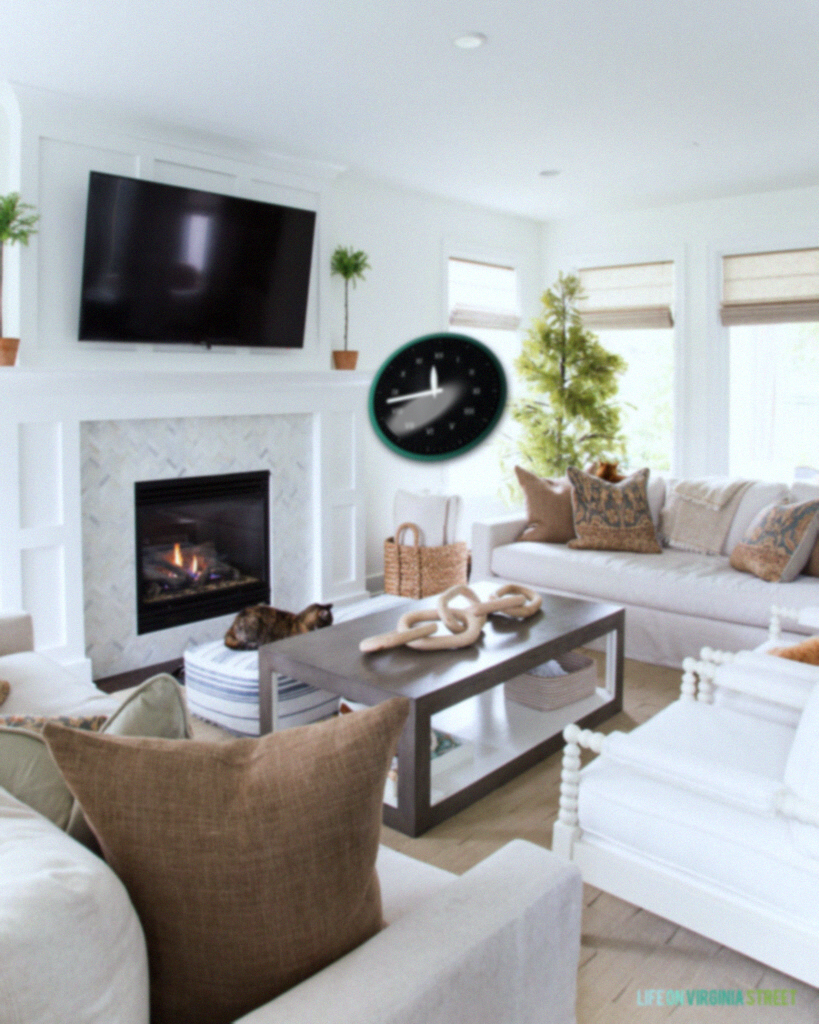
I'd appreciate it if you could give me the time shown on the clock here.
11:43
